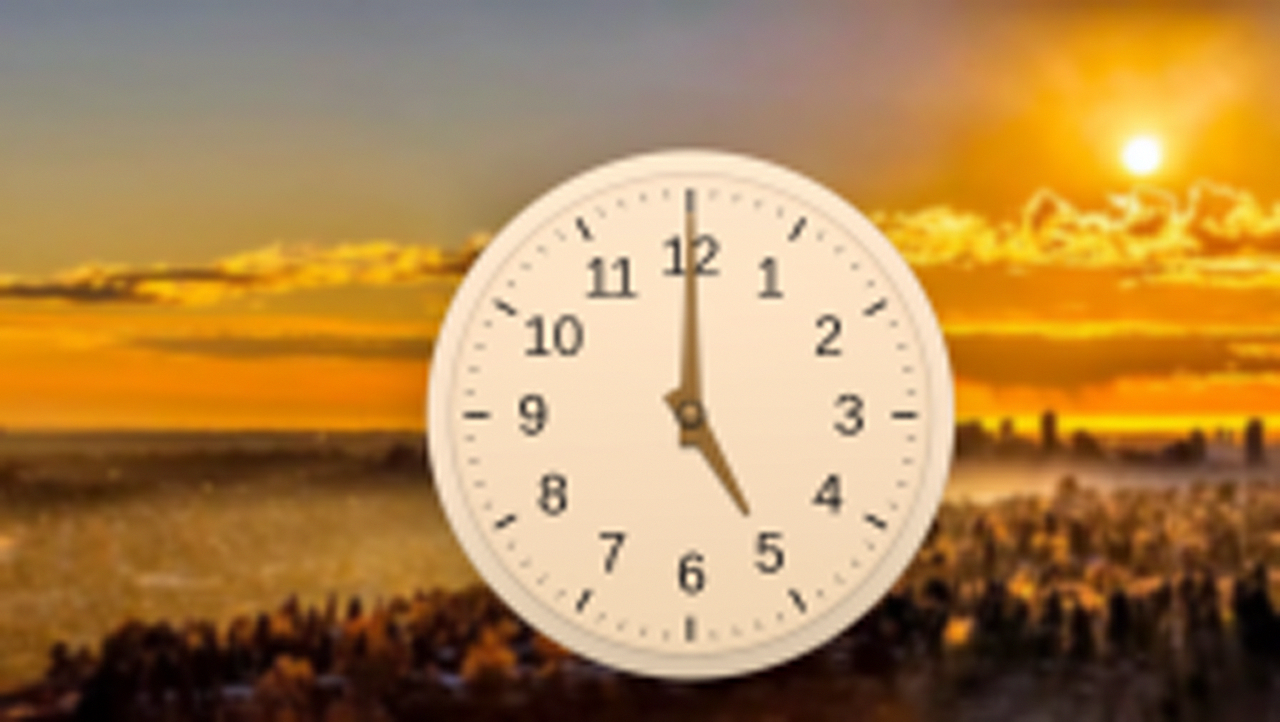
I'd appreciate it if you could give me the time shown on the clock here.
5:00
